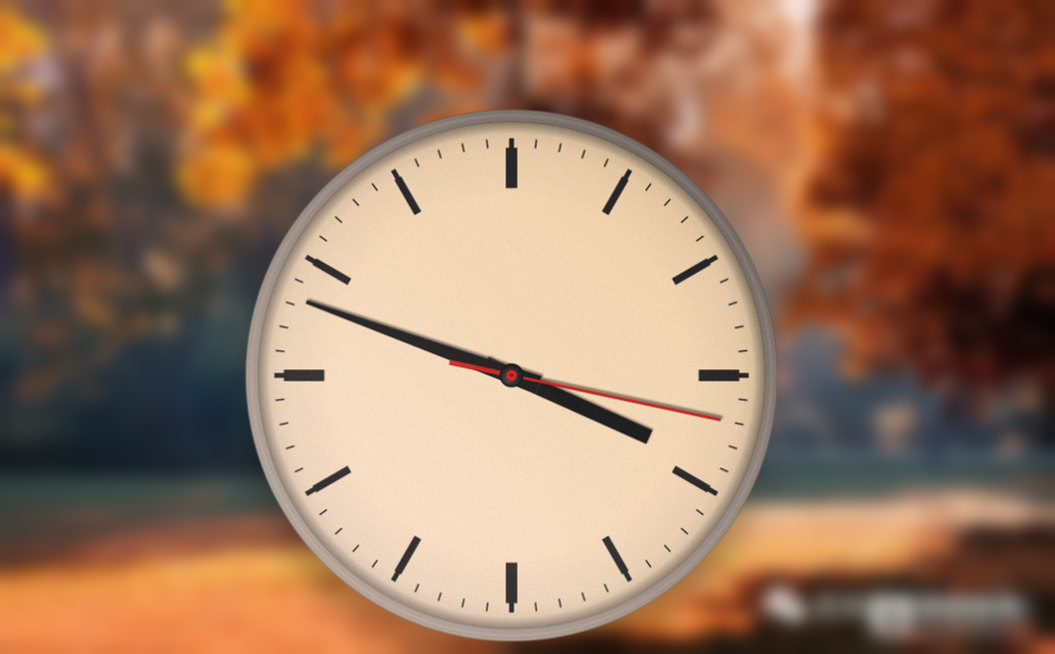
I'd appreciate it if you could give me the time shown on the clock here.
3:48:17
